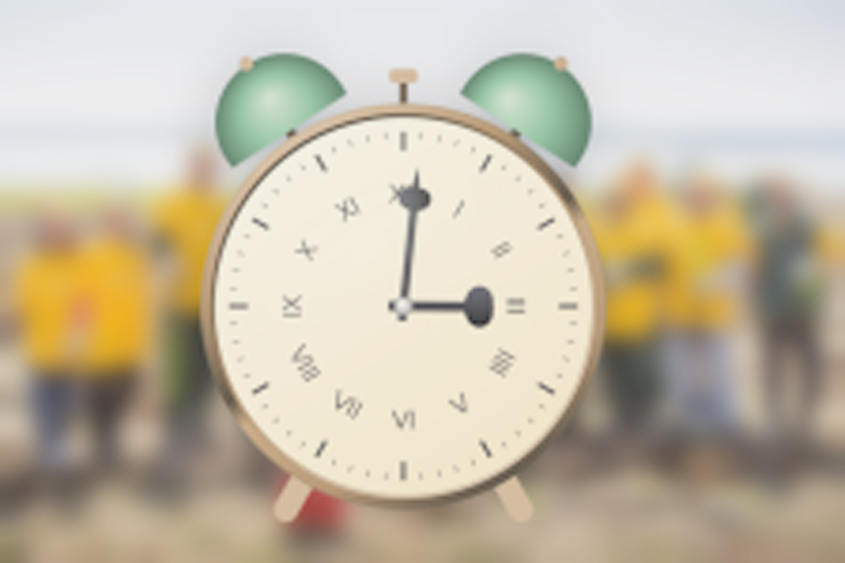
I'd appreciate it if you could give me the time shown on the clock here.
3:01
